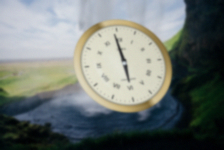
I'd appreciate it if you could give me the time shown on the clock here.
5:59
